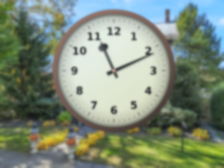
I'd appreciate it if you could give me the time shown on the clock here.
11:11
